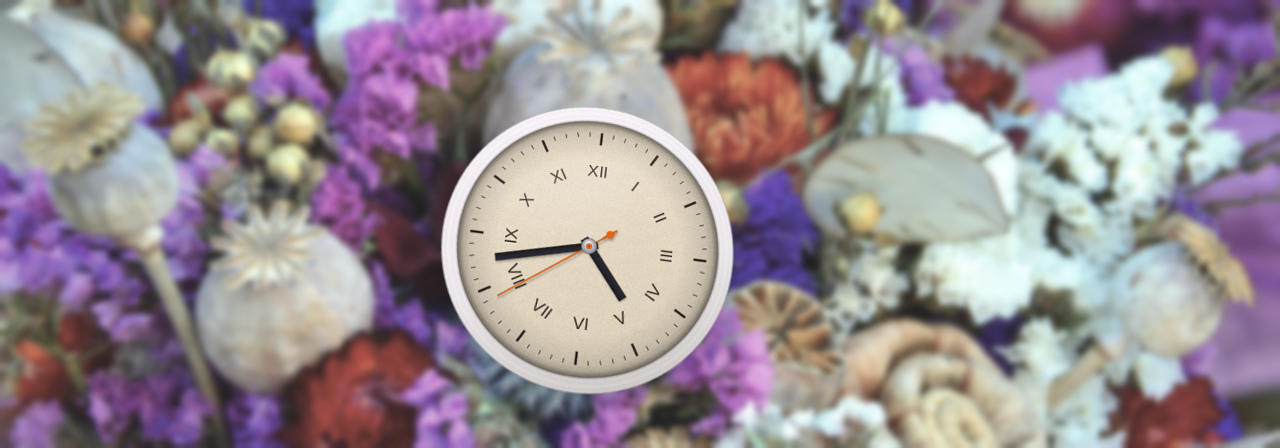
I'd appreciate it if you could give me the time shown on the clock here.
4:42:39
